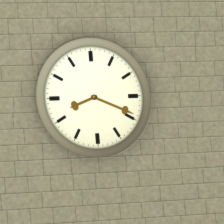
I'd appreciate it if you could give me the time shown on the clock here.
8:19
